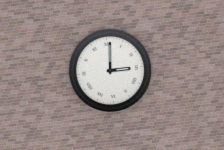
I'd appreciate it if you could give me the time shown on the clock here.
3:01
